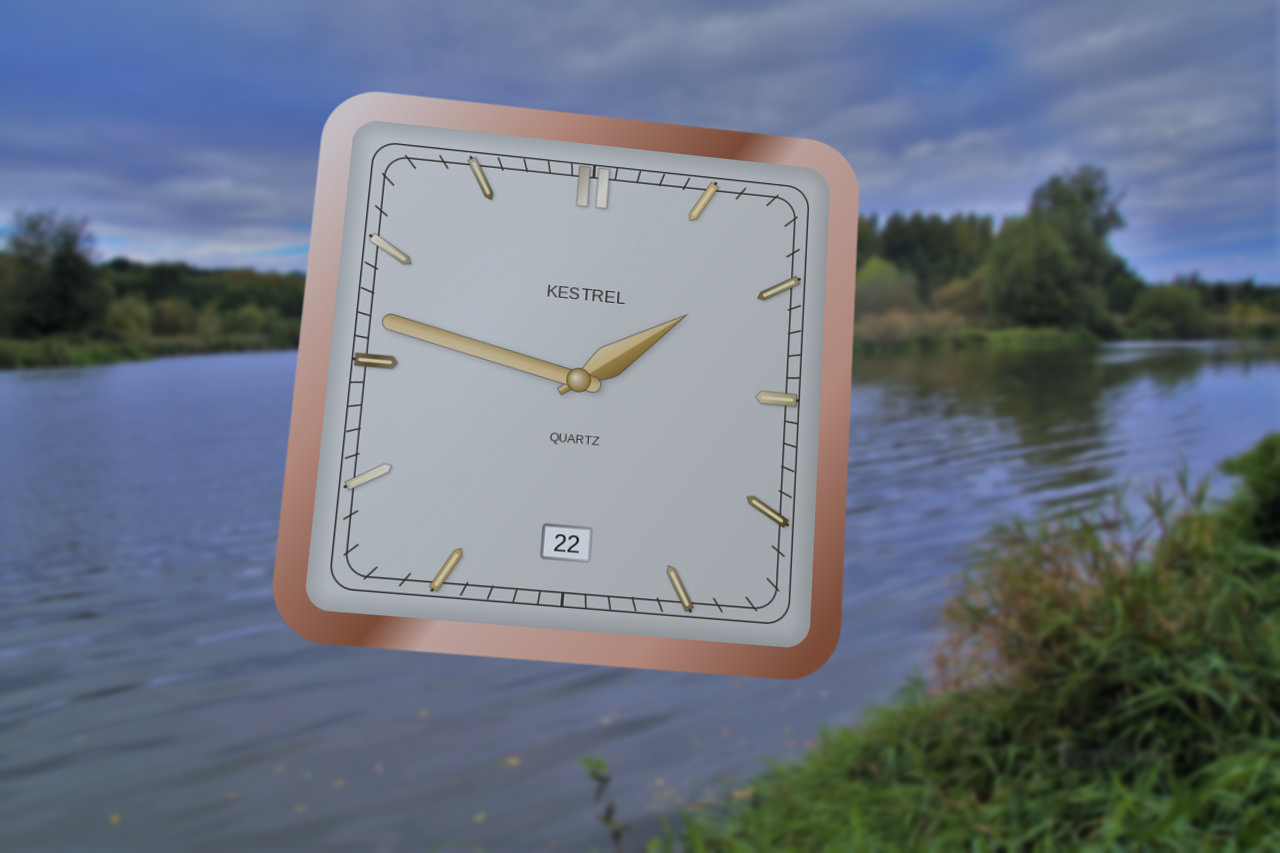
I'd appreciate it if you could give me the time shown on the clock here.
1:47
